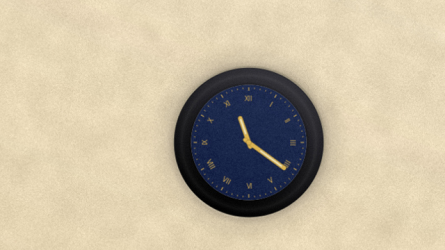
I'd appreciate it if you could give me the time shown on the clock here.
11:21
